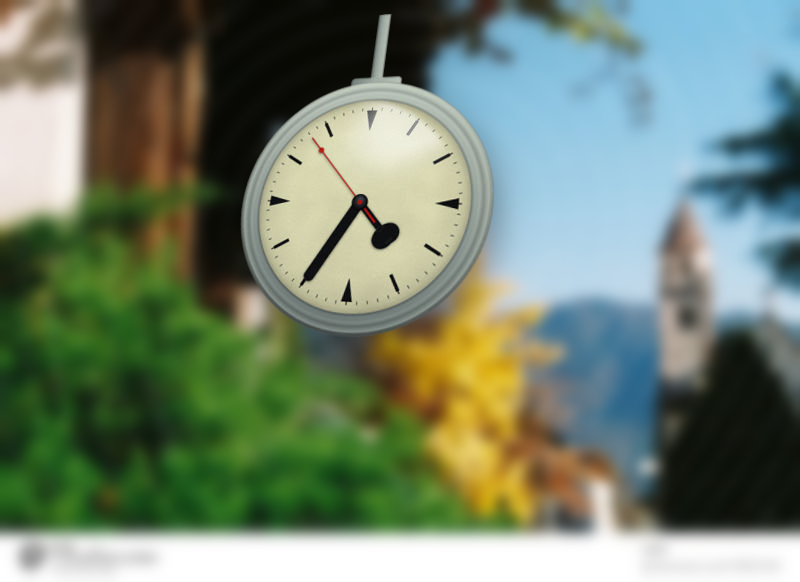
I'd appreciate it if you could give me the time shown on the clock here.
4:34:53
